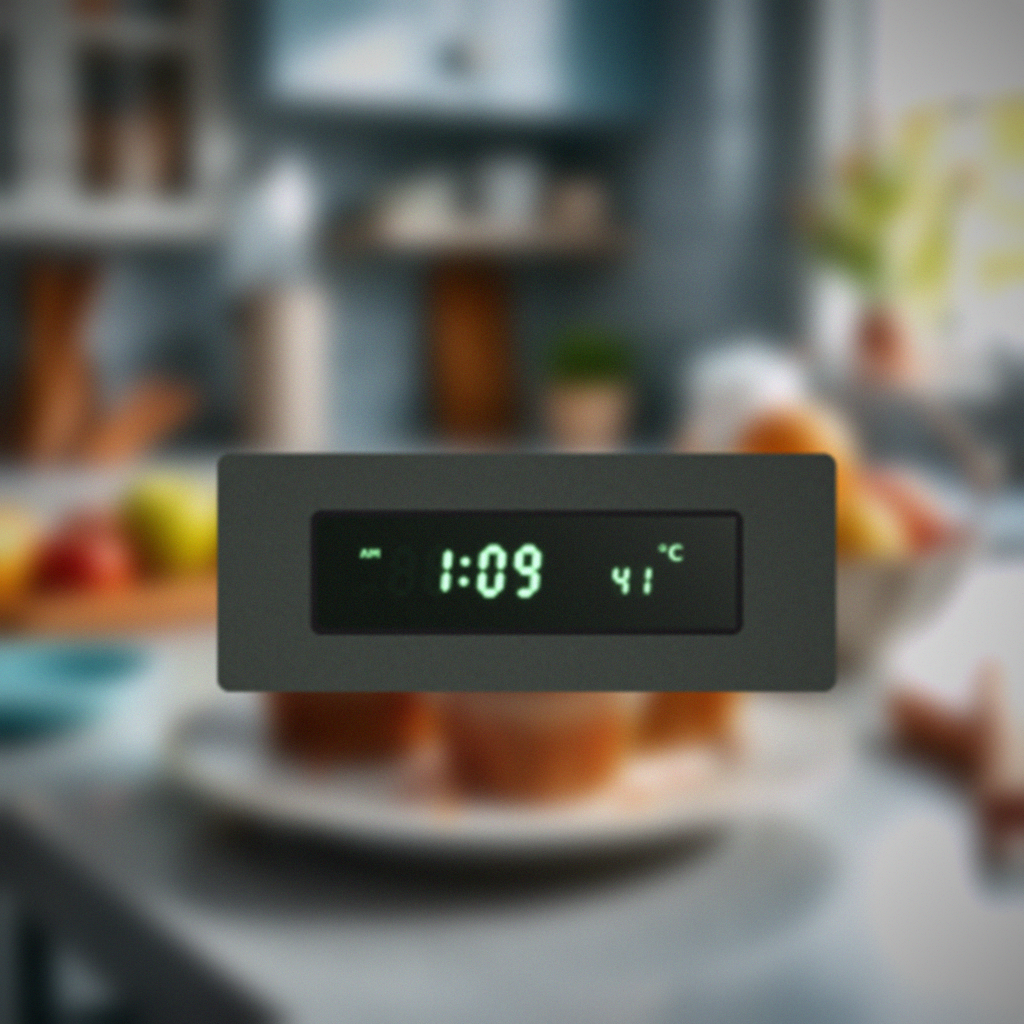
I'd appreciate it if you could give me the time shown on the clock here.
1:09
